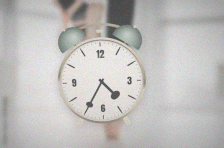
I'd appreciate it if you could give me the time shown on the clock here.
4:35
